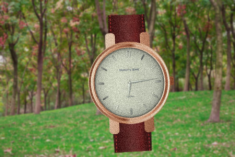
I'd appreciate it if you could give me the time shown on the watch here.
6:14
